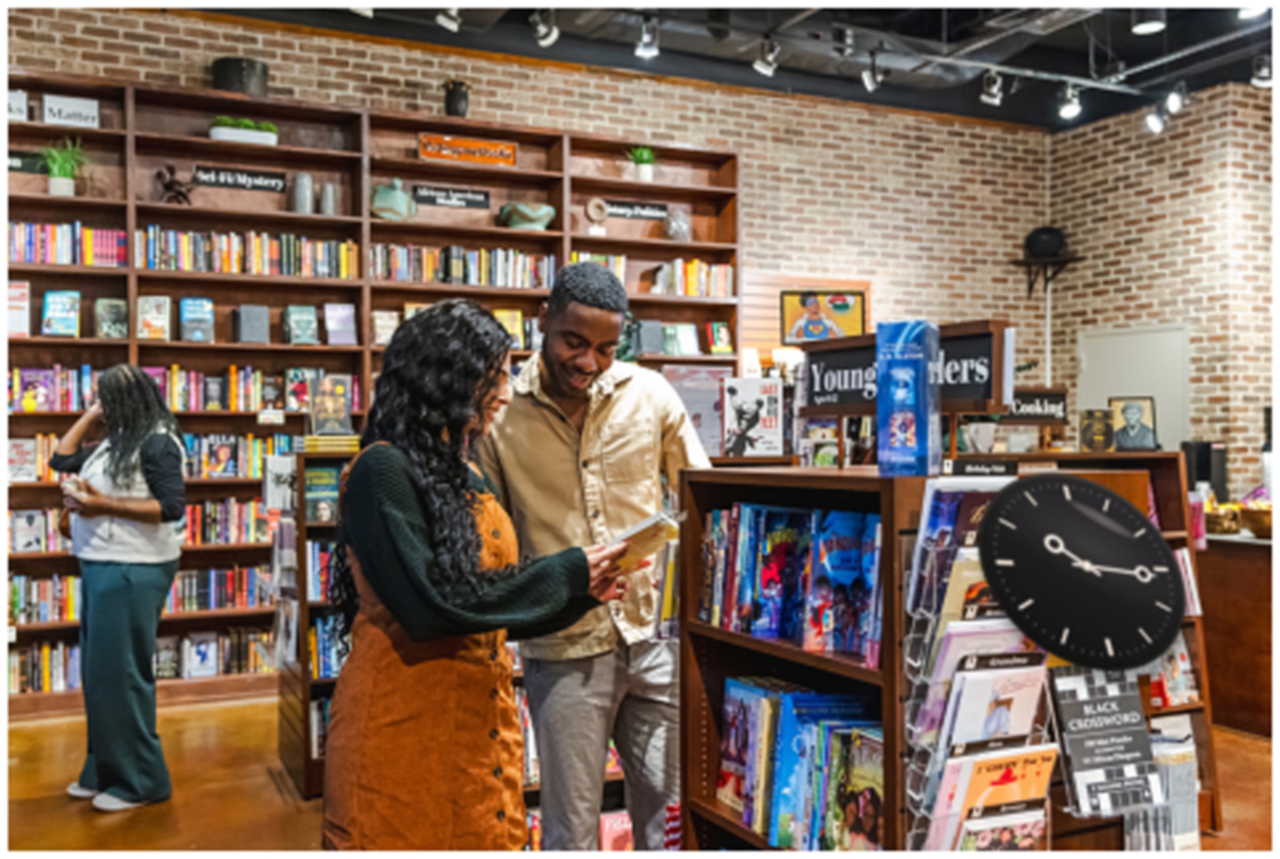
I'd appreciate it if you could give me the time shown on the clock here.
10:16
